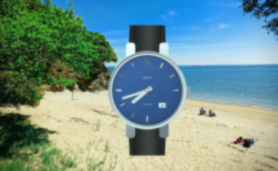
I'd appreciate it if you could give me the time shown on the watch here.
7:42
